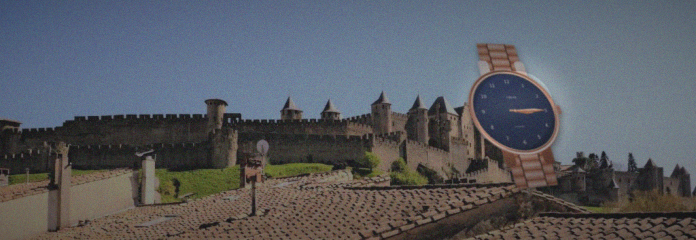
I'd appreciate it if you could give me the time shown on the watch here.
3:15
